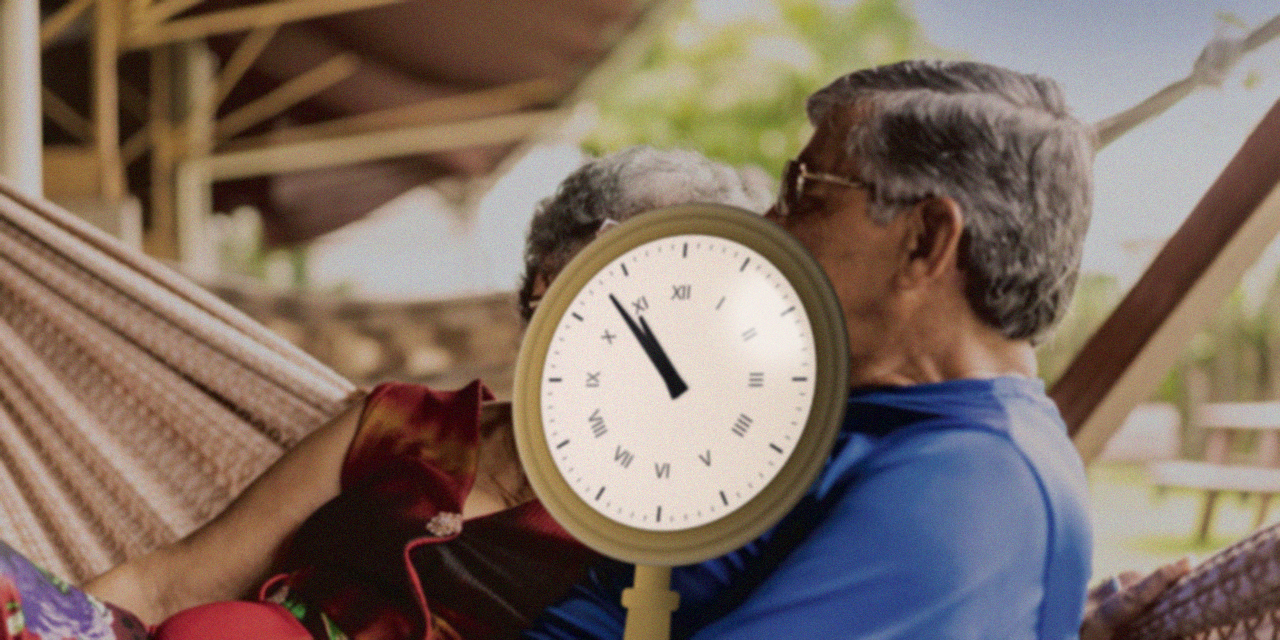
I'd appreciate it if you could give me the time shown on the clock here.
10:53
